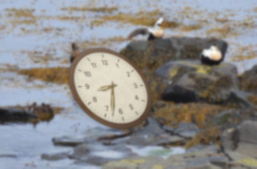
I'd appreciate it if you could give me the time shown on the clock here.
8:33
